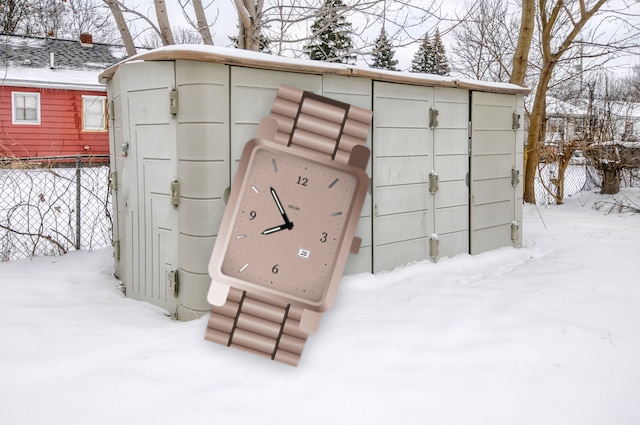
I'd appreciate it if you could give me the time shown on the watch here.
7:53
